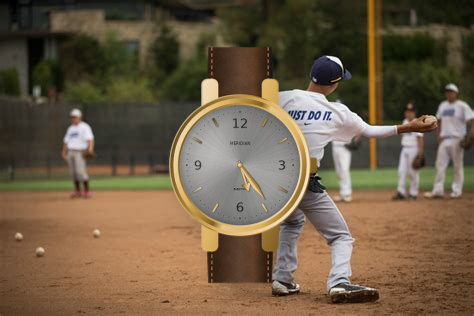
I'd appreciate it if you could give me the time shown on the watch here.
5:24
